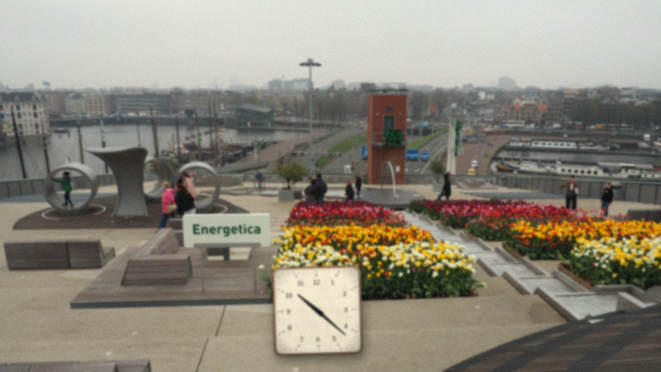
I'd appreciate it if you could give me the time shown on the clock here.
10:22
